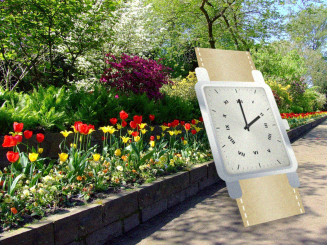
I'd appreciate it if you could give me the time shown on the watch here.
2:00
